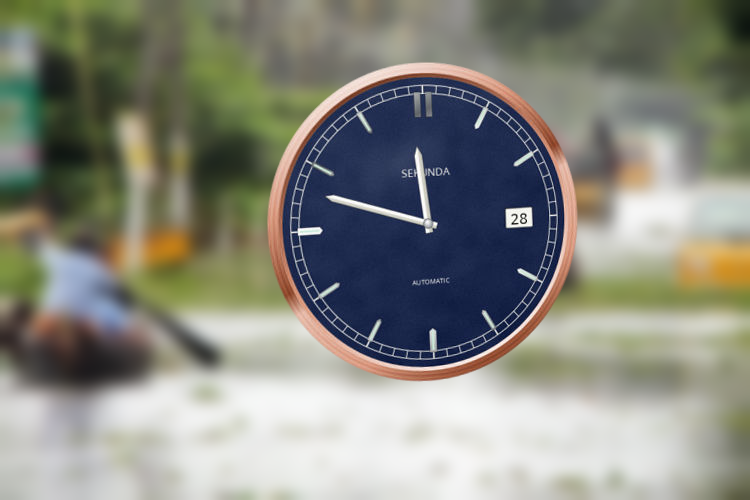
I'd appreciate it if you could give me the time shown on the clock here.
11:48
